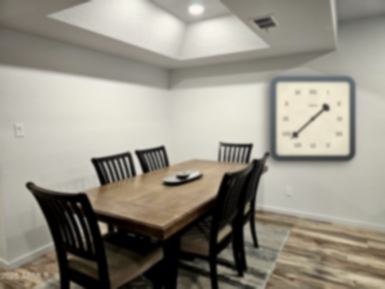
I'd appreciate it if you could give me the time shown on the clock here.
1:38
